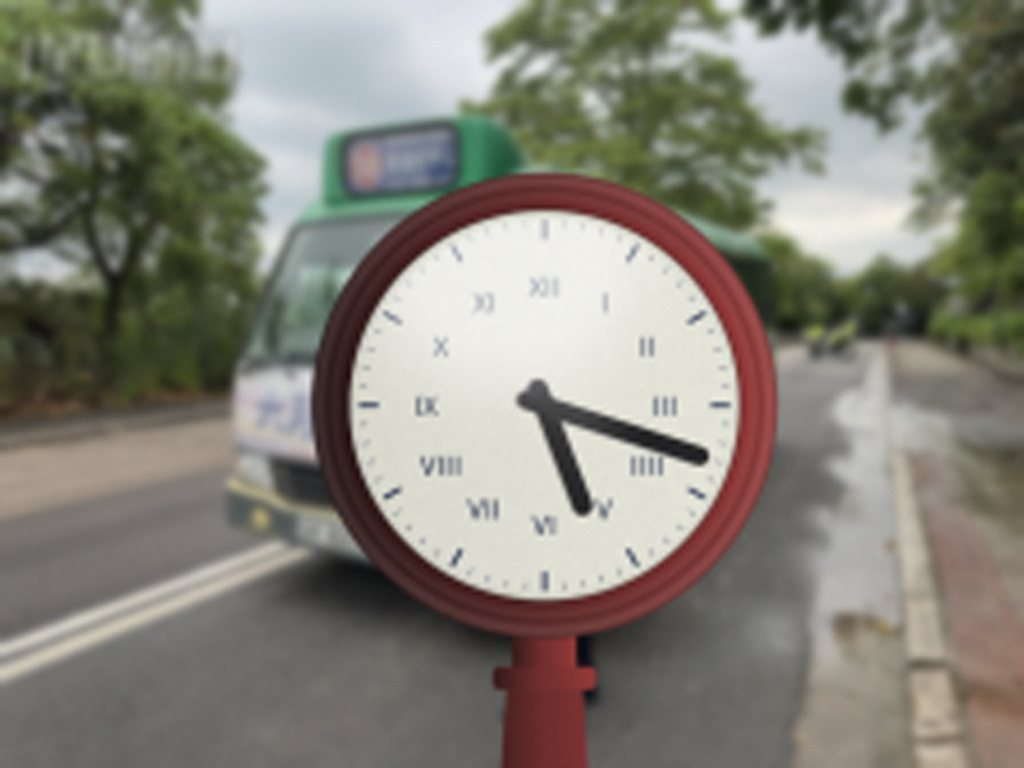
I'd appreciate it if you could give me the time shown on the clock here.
5:18
